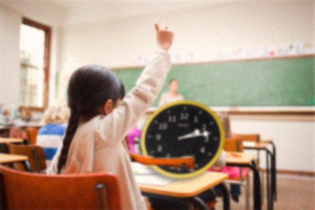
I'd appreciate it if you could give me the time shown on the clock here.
2:13
